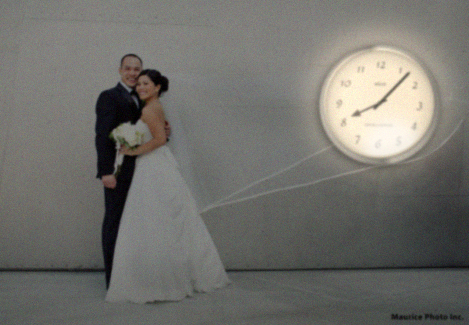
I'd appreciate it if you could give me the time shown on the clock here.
8:07
